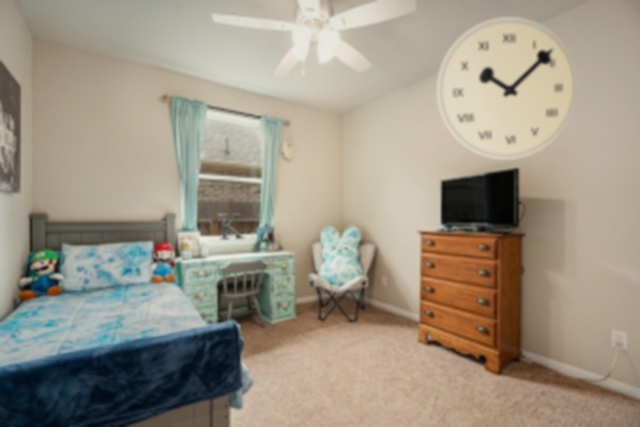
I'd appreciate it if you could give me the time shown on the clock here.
10:08
